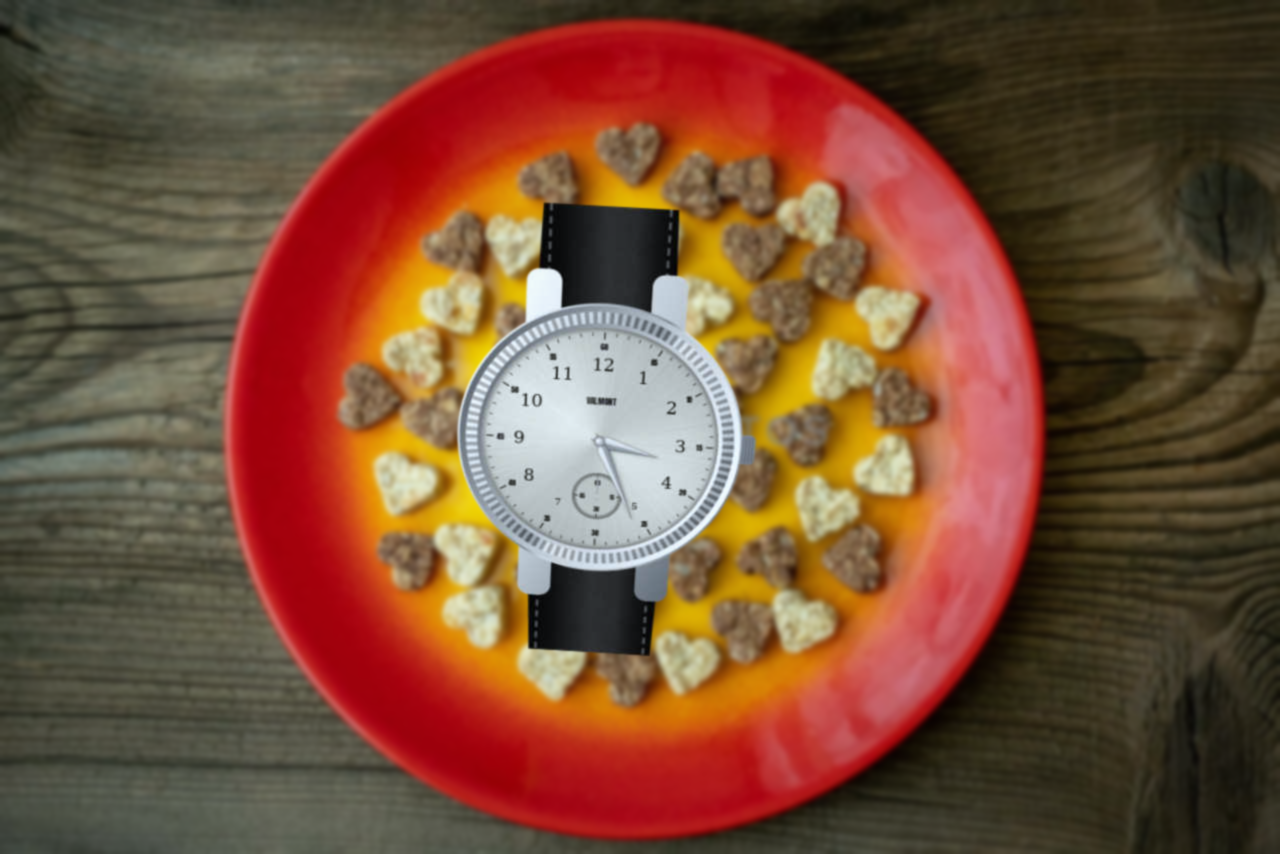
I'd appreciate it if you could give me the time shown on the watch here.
3:26
